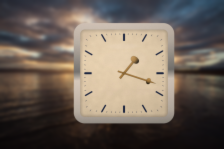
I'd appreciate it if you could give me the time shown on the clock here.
1:18
